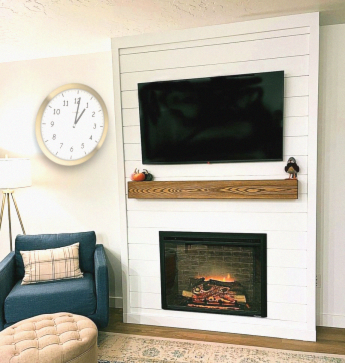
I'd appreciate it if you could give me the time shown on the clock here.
1:01
